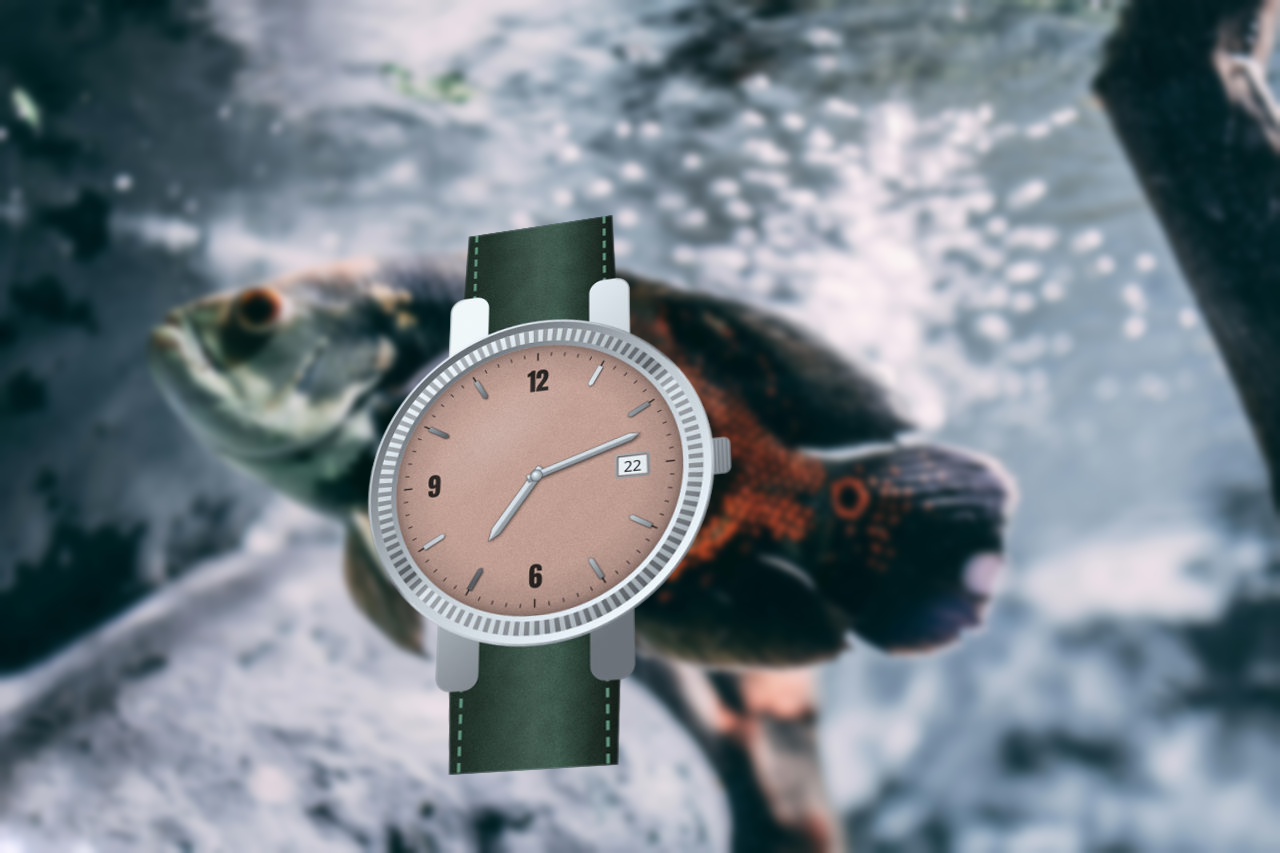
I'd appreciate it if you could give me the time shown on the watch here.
7:12
